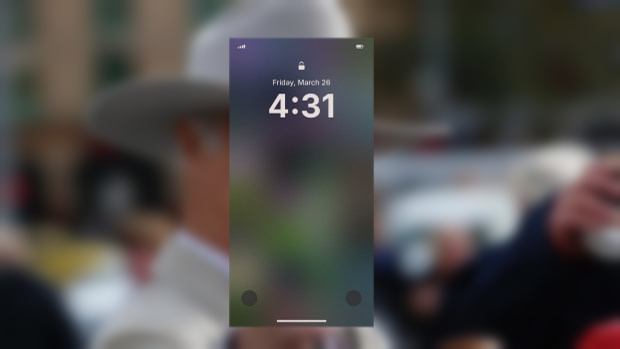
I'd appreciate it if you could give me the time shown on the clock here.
4:31
